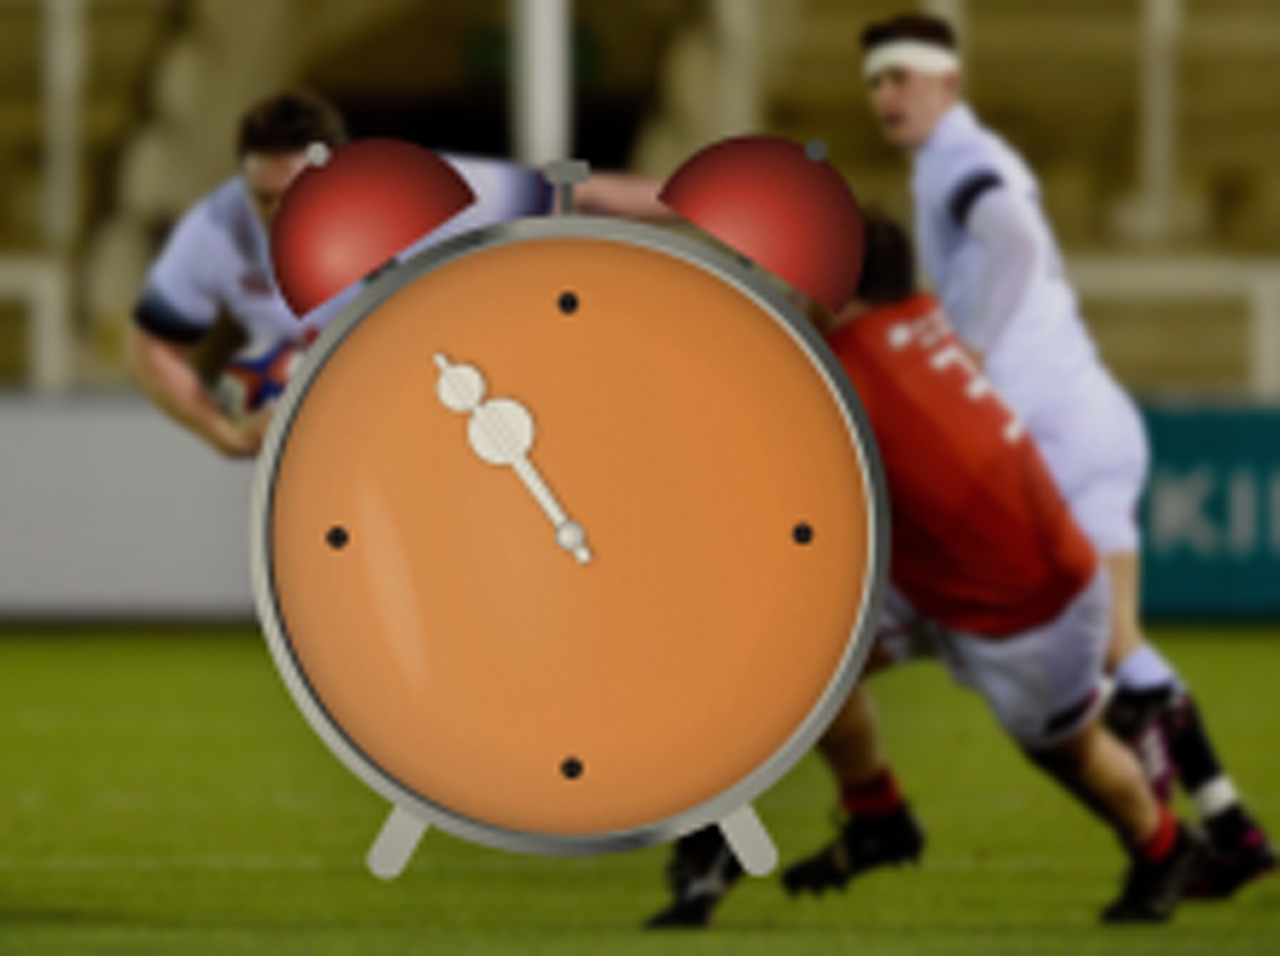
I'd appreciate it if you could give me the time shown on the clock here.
10:54
